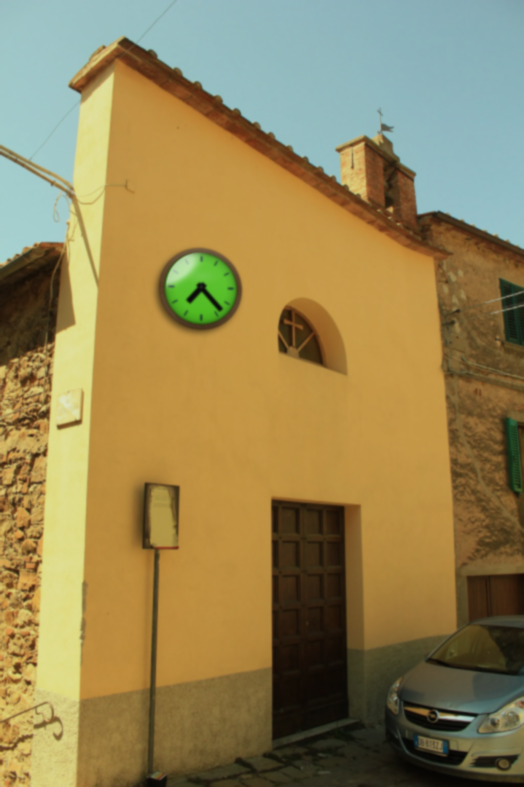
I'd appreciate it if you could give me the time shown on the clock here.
7:23
